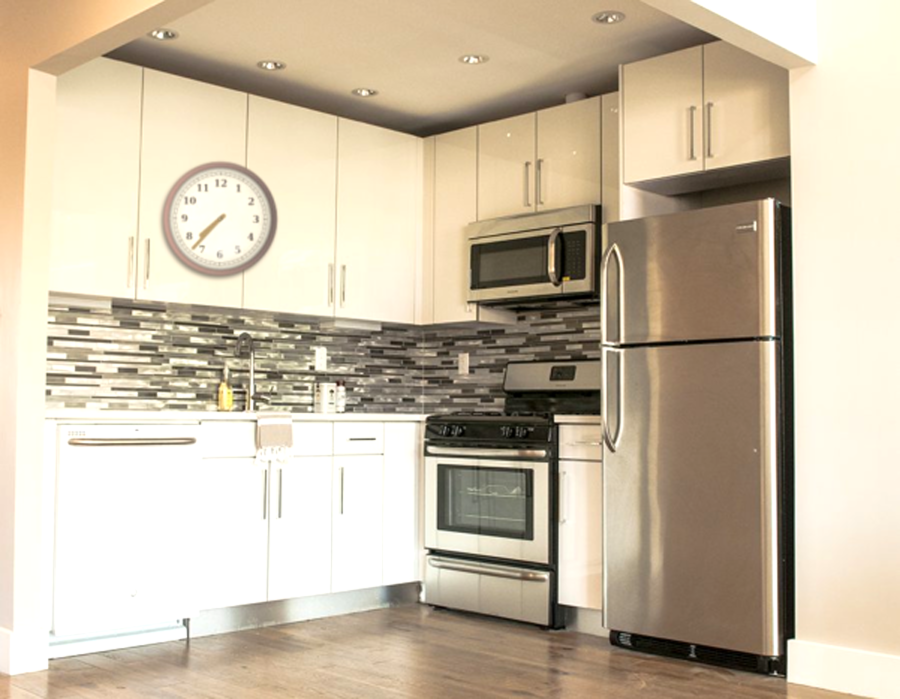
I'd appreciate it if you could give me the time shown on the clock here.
7:37
